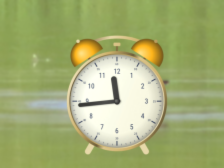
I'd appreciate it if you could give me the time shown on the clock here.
11:44
